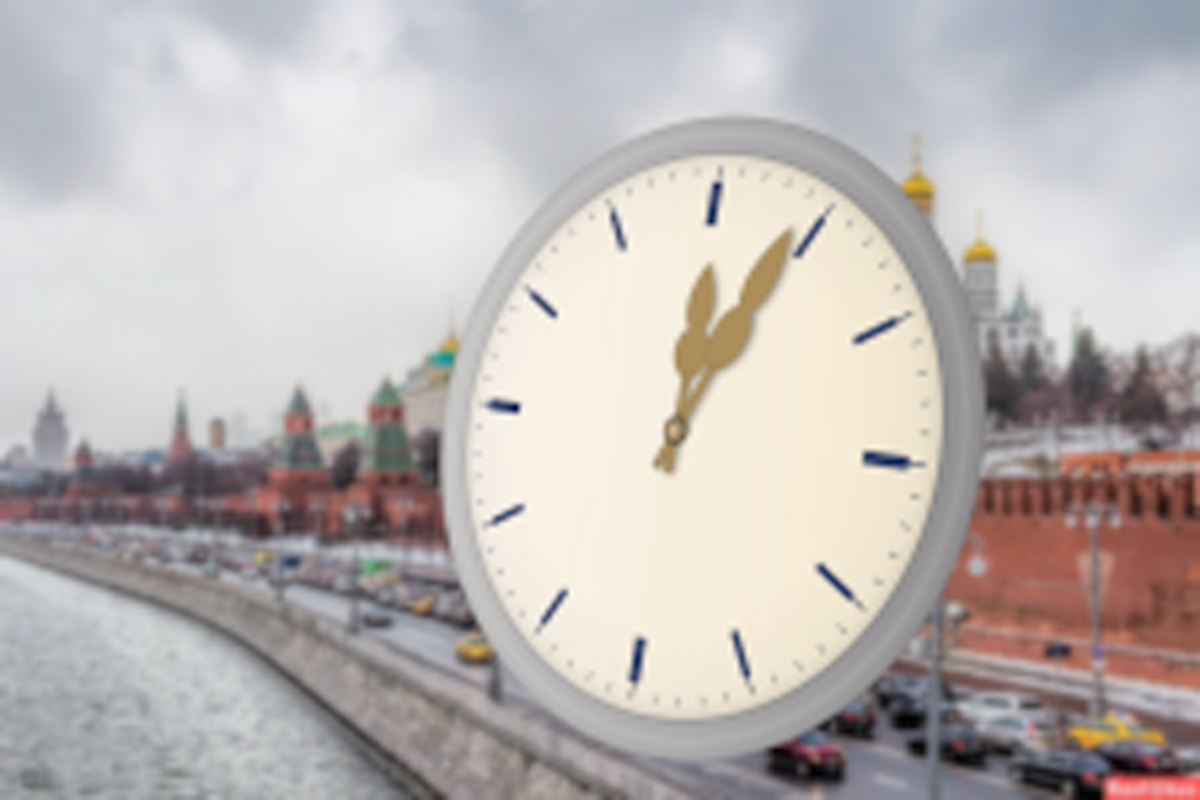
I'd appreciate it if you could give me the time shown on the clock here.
12:04
